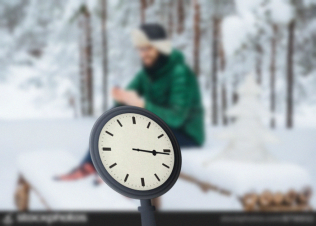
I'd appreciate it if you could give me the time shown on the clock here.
3:16
